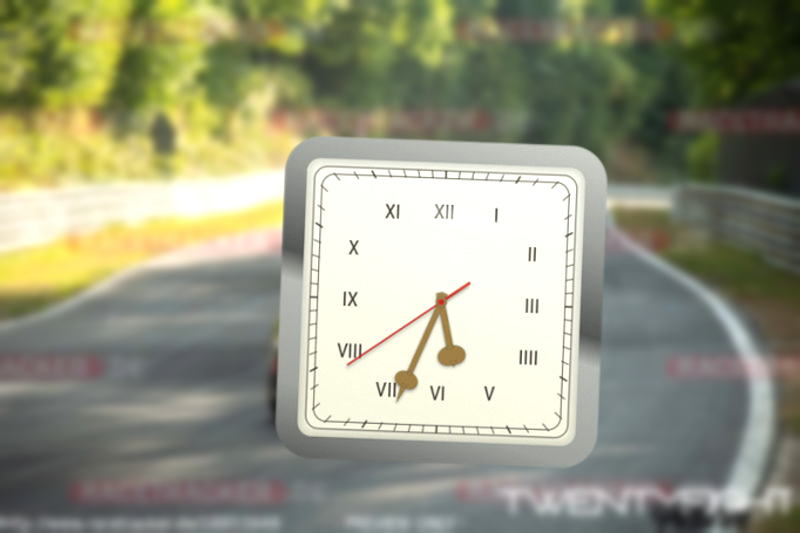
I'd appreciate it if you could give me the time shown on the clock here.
5:33:39
